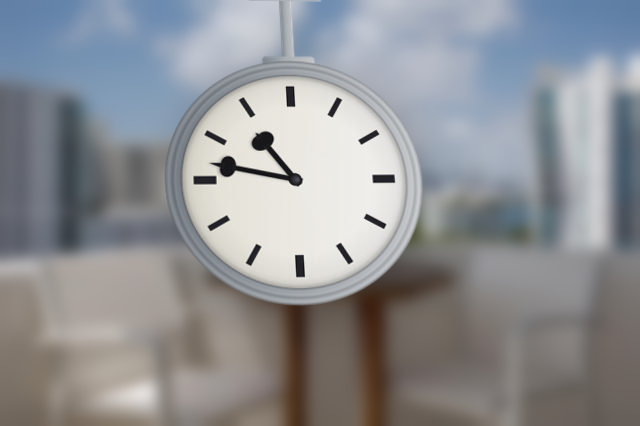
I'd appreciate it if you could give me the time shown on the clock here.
10:47
